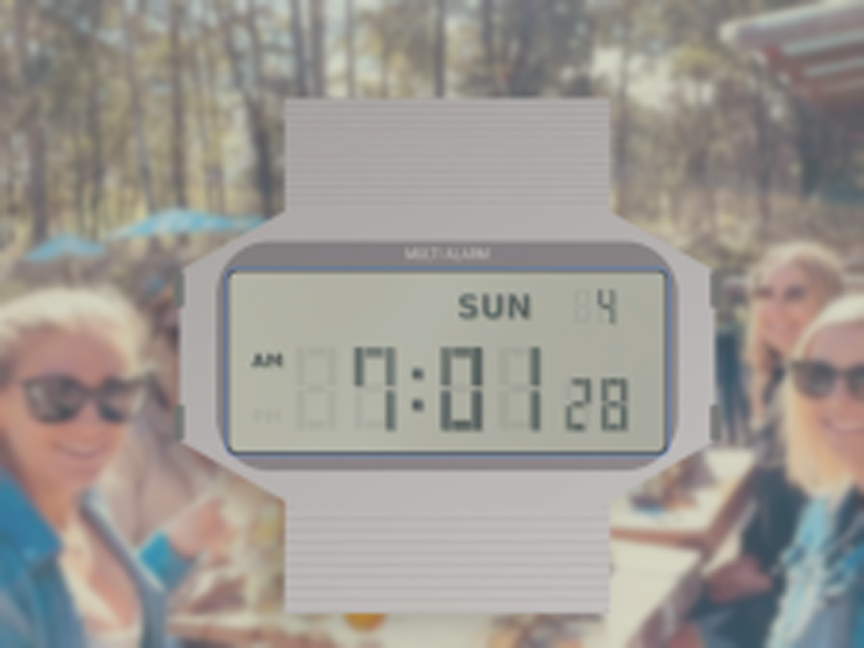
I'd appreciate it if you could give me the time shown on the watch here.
7:01:28
